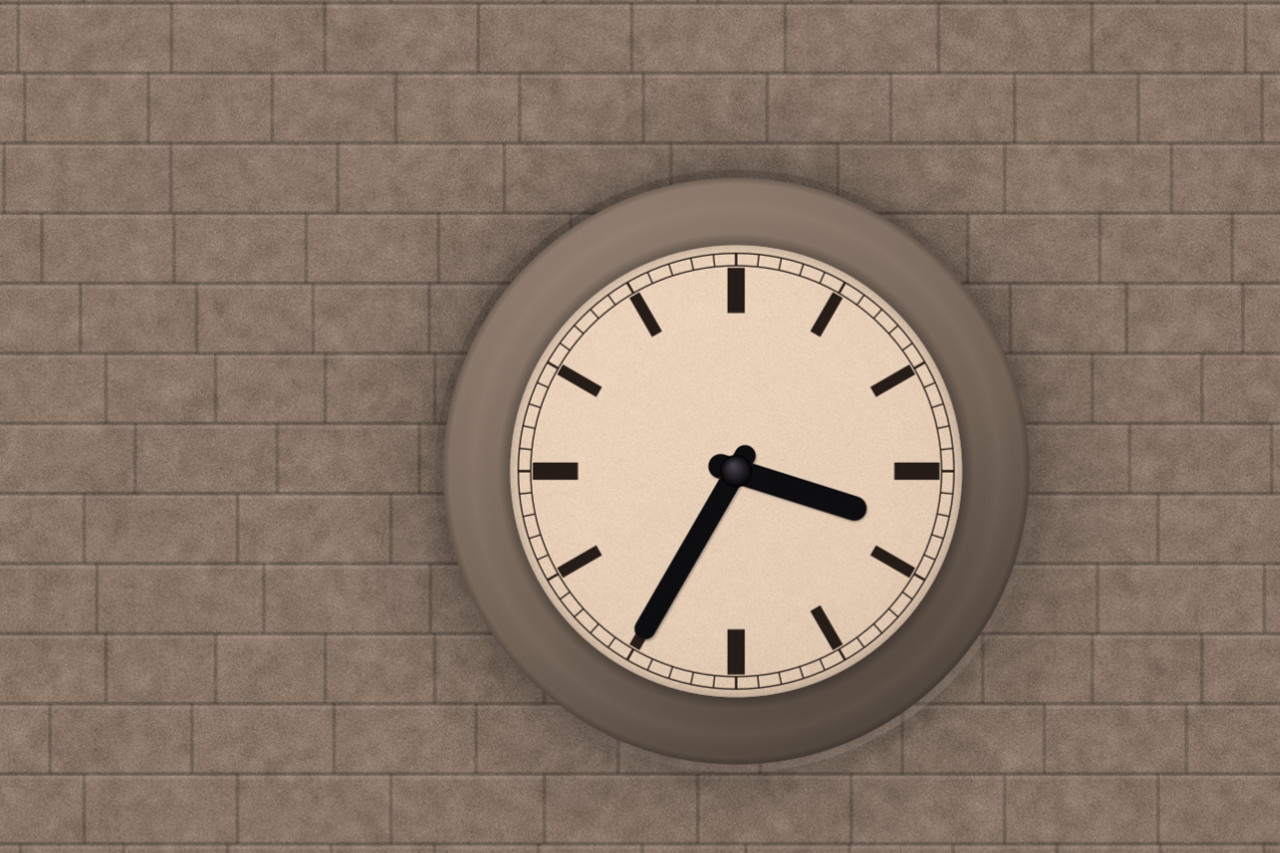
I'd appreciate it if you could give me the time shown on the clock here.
3:35
